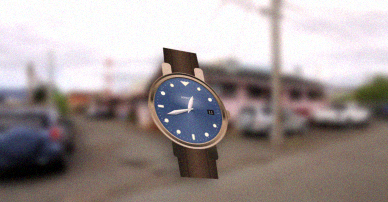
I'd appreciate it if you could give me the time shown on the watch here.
12:42
